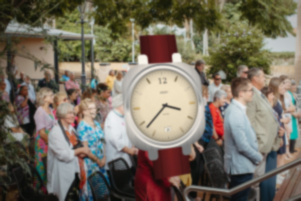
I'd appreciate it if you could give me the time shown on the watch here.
3:38
